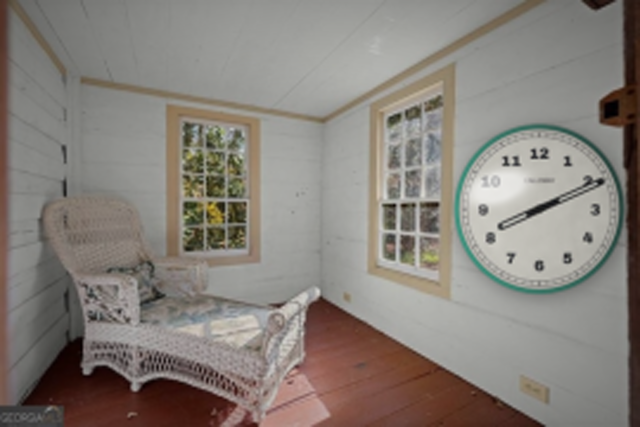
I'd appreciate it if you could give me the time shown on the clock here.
8:11
